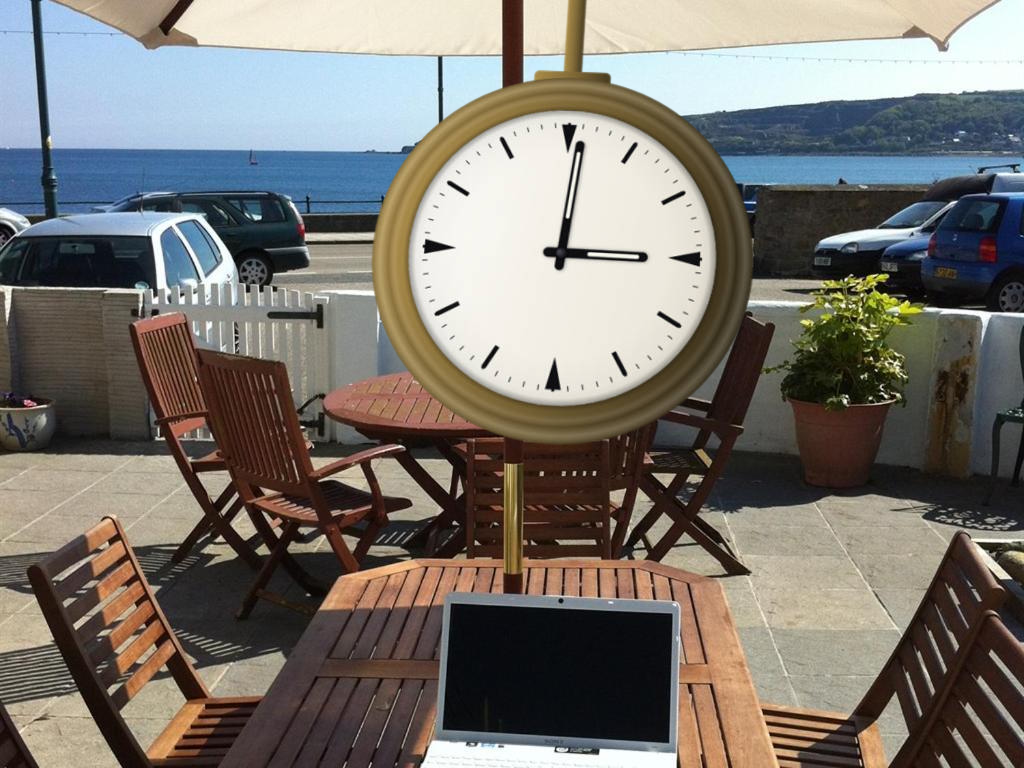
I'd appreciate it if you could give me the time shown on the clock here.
3:01
